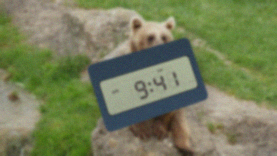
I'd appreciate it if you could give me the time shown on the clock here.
9:41
